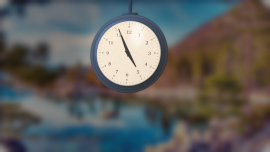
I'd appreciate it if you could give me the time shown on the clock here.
4:56
